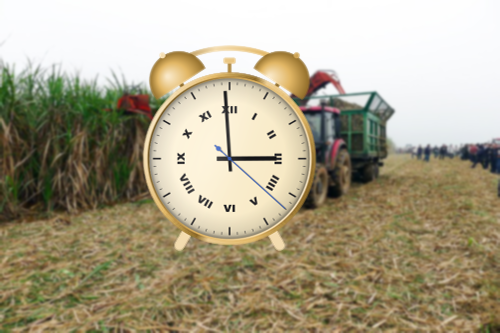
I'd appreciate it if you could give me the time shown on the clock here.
2:59:22
